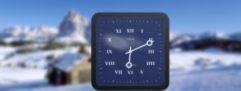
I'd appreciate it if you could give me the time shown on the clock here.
6:11
